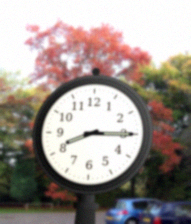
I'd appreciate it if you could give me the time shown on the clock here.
8:15
